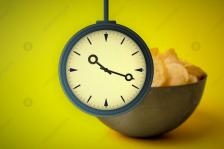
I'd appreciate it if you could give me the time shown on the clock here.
10:18
